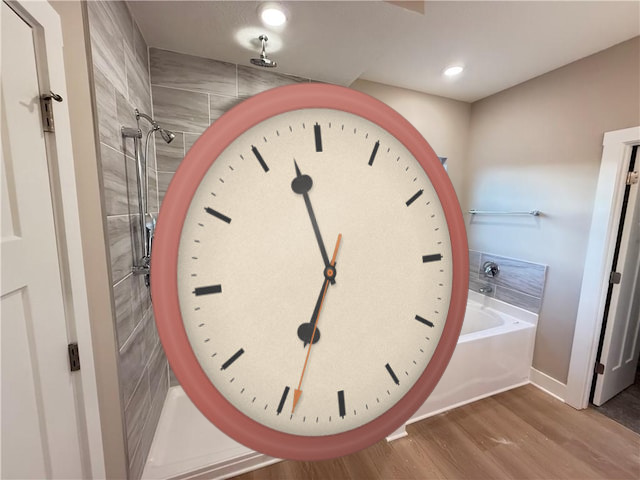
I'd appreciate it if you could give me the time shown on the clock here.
6:57:34
